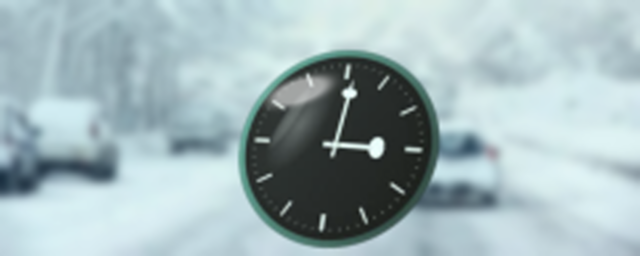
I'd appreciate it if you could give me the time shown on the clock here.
3:01
